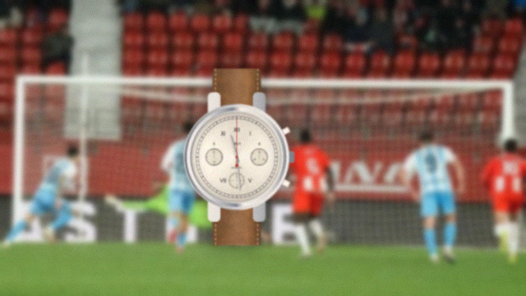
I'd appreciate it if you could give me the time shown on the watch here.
11:29
